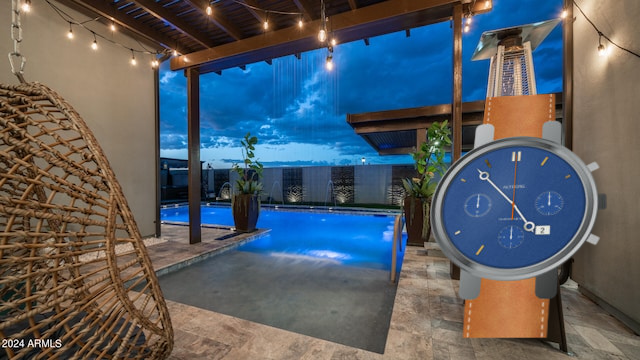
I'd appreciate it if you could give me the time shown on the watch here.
4:53
